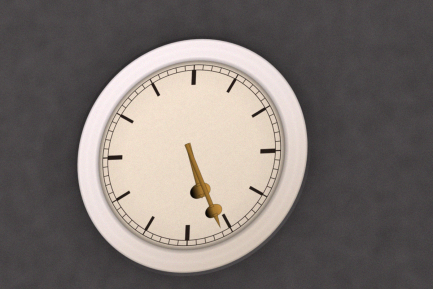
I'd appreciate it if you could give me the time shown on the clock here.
5:26
